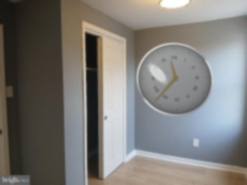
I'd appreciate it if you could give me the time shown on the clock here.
11:37
